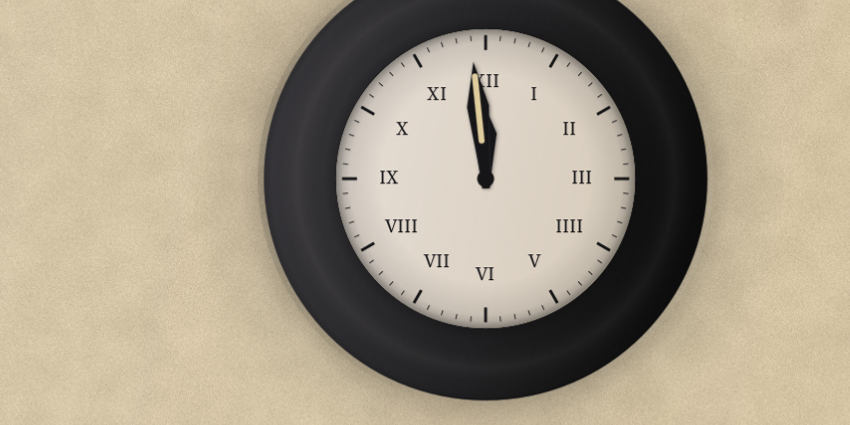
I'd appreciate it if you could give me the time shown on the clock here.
11:59
